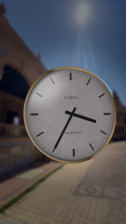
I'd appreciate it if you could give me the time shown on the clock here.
3:35
